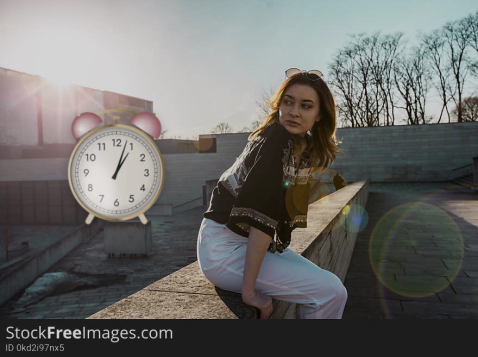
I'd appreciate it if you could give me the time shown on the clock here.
1:03
